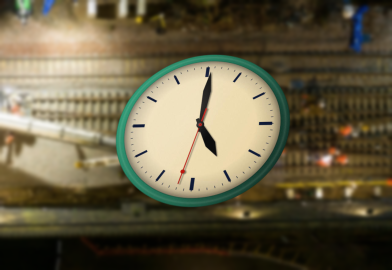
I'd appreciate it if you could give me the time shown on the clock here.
5:00:32
